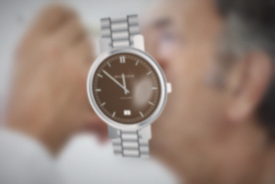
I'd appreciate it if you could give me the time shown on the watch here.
11:52
